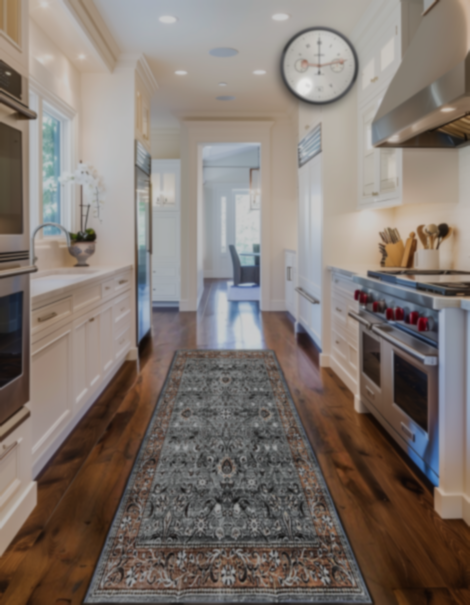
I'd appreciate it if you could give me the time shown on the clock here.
9:13
